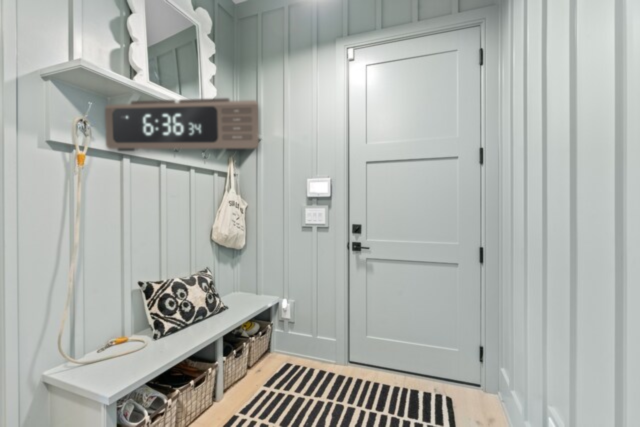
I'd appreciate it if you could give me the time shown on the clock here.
6:36:34
